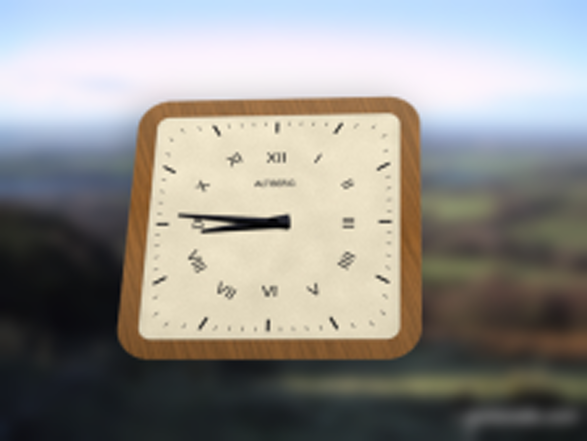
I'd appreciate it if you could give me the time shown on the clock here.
8:46
